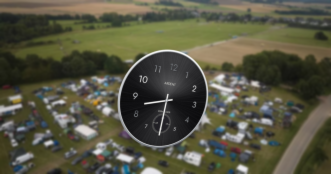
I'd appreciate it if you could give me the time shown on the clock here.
8:30
